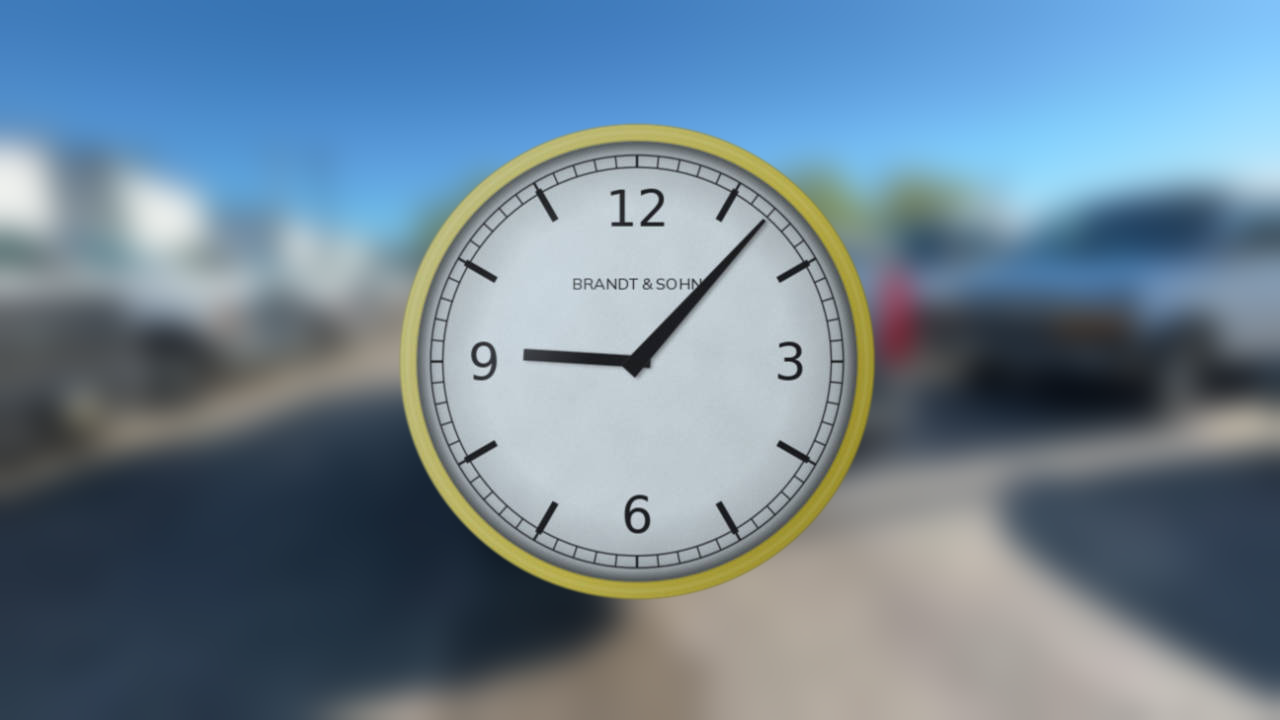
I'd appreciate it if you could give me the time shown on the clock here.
9:07
